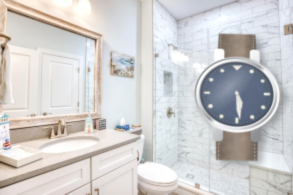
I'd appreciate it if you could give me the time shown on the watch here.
5:29
